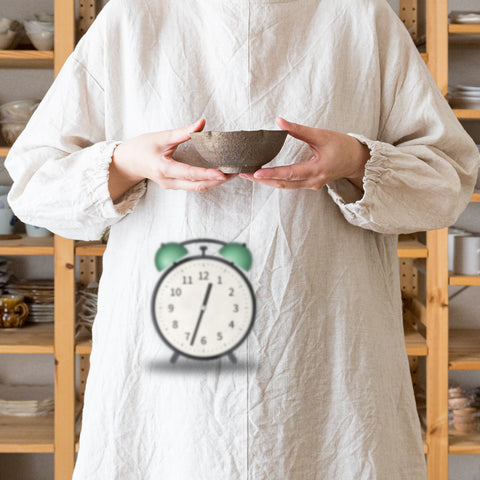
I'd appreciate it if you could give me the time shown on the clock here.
12:33
